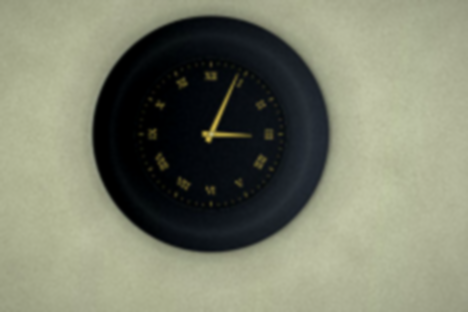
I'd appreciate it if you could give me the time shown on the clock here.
3:04
